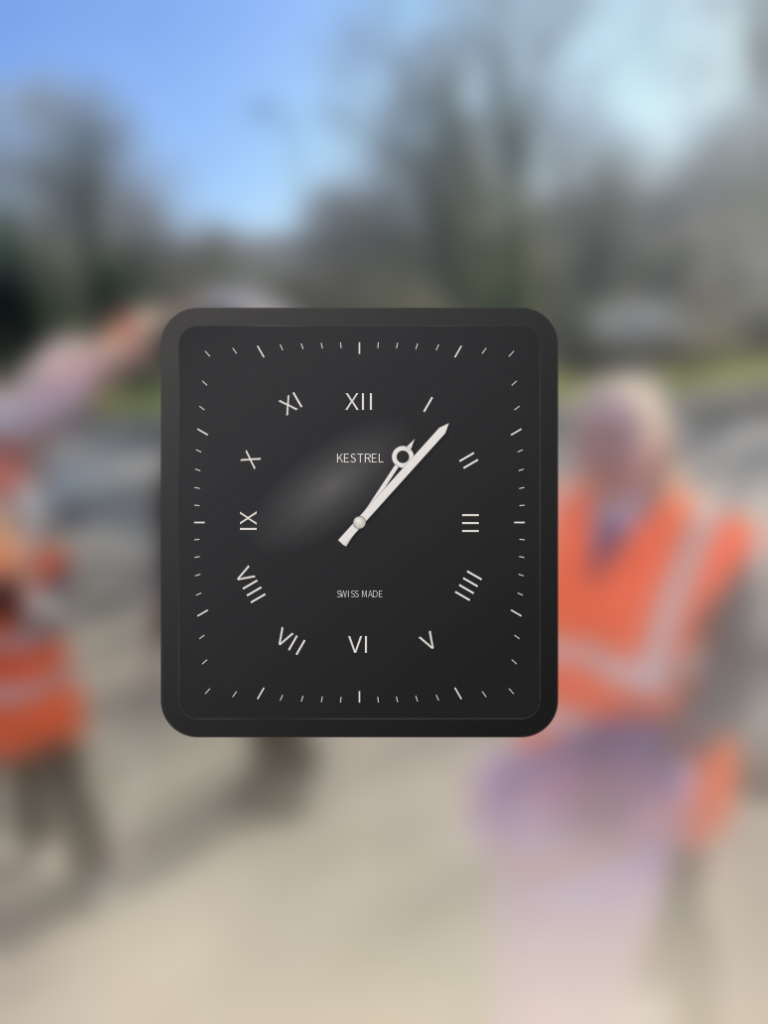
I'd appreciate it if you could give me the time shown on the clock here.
1:07
